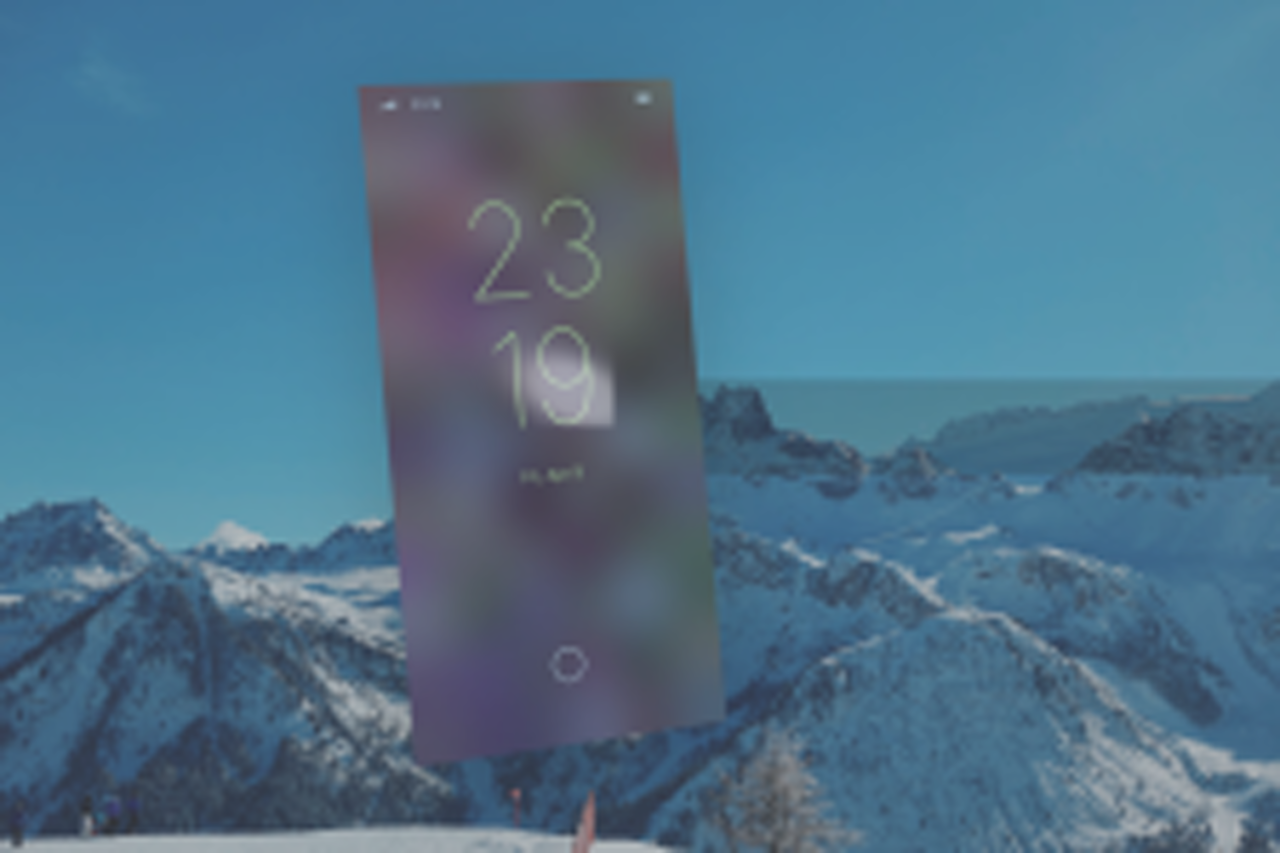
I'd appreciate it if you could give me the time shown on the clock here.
23:19
